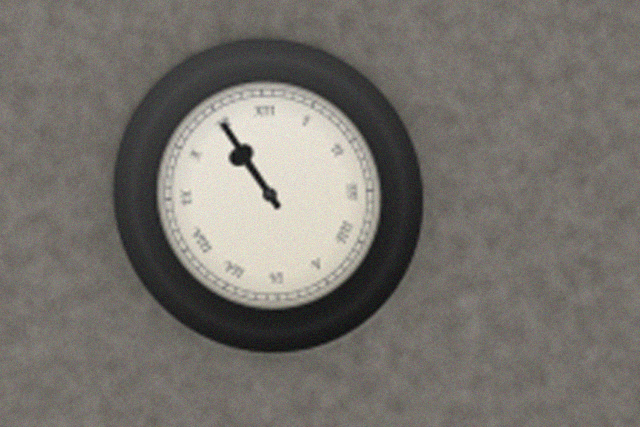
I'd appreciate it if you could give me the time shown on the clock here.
10:55
